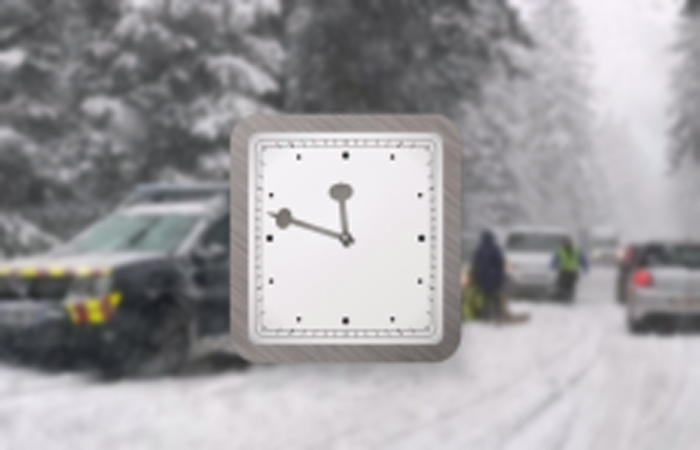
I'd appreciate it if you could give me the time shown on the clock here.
11:48
